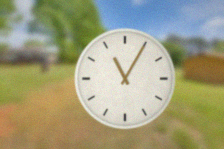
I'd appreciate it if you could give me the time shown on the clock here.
11:05
